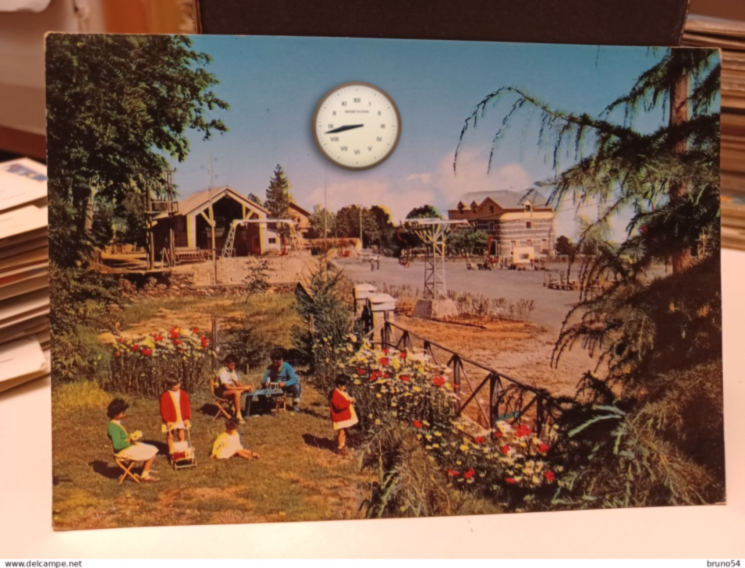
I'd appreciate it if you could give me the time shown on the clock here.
8:43
